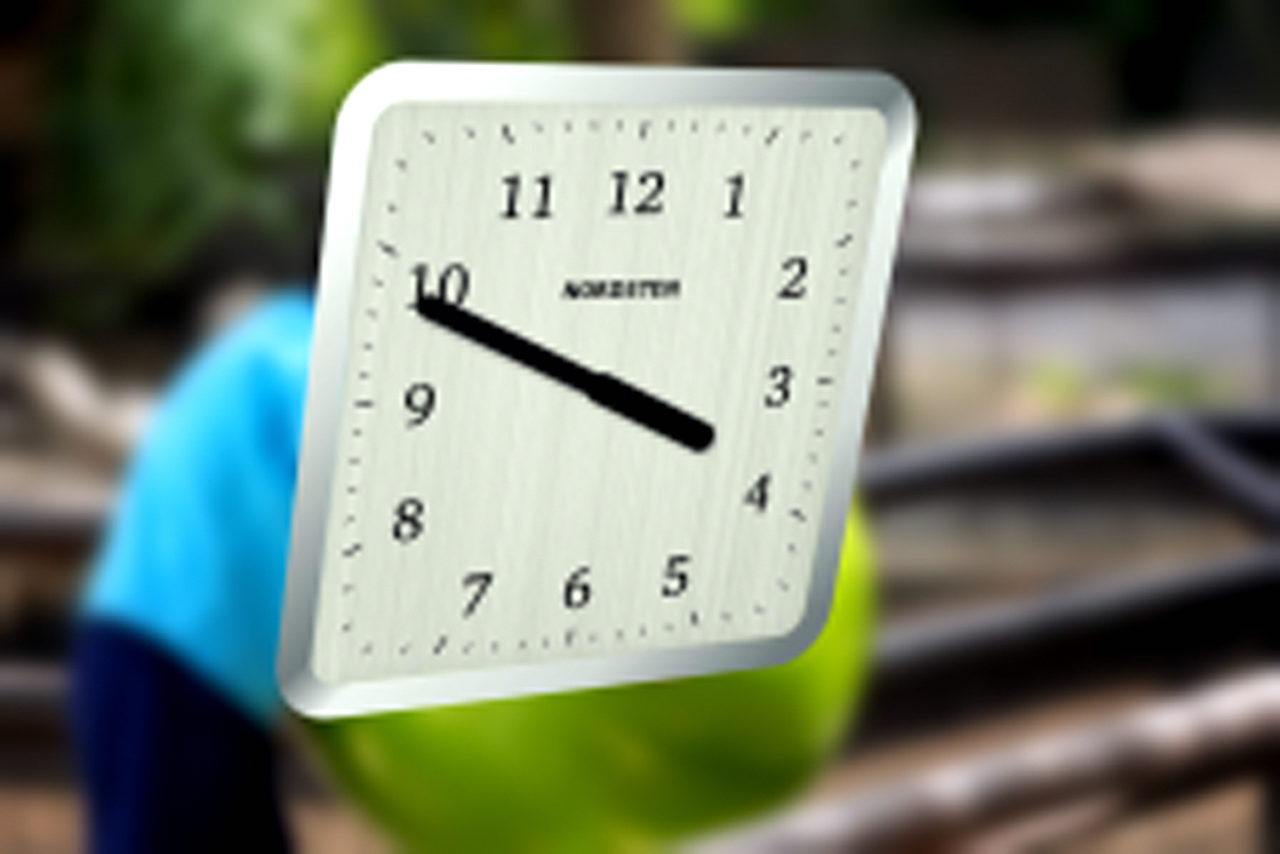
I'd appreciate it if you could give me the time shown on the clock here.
3:49
